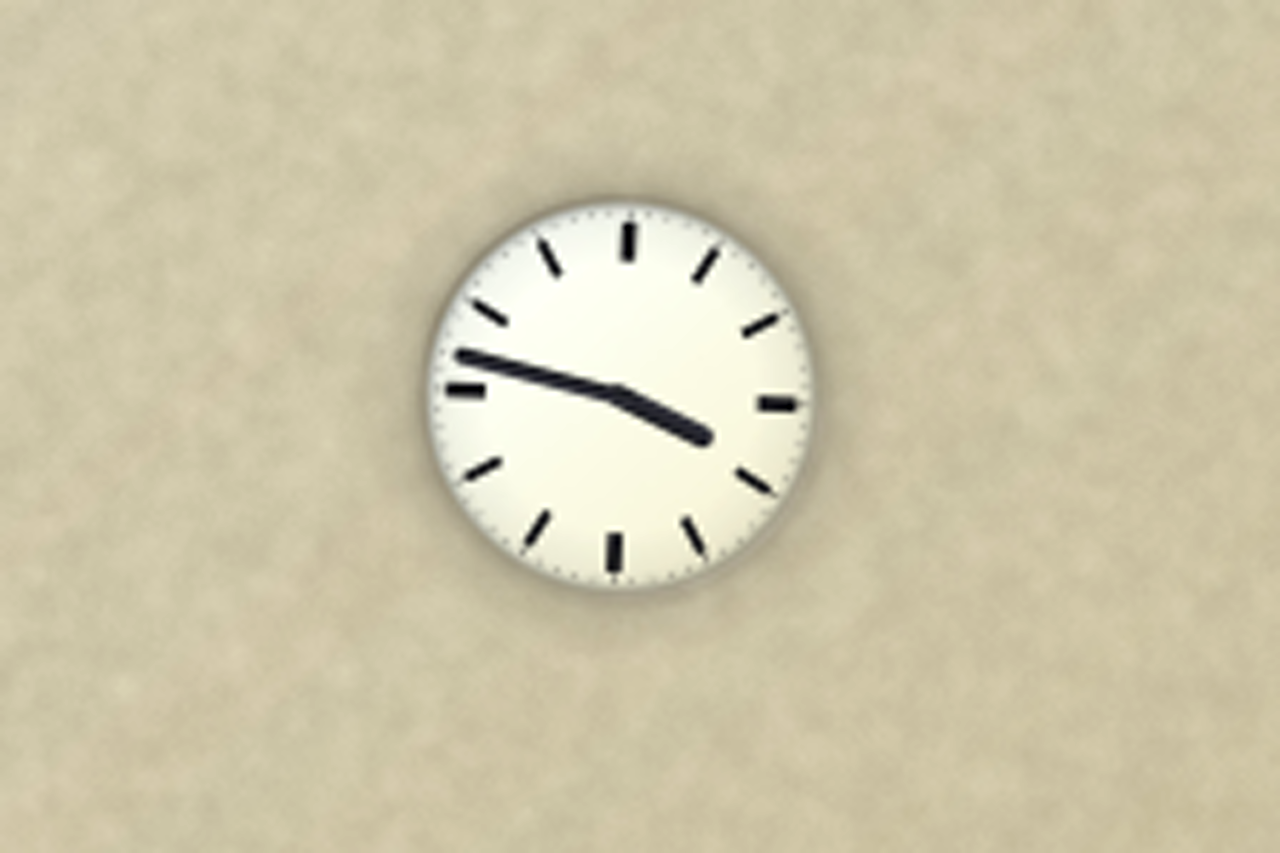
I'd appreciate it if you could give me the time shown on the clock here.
3:47
